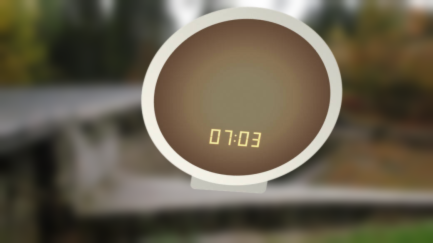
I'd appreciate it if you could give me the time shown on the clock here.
7:03
